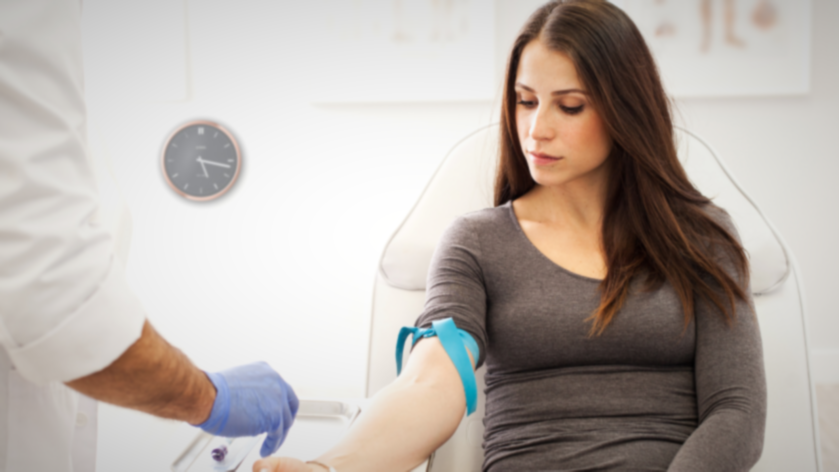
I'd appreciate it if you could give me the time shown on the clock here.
5:17
